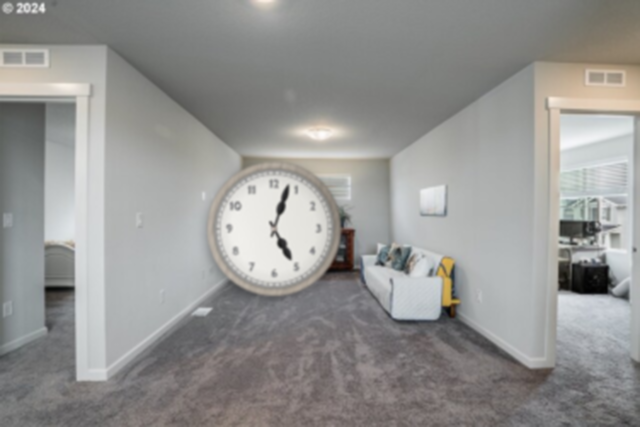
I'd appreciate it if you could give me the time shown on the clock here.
5:03
